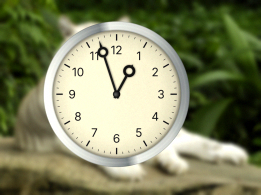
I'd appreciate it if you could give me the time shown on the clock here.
12:57
